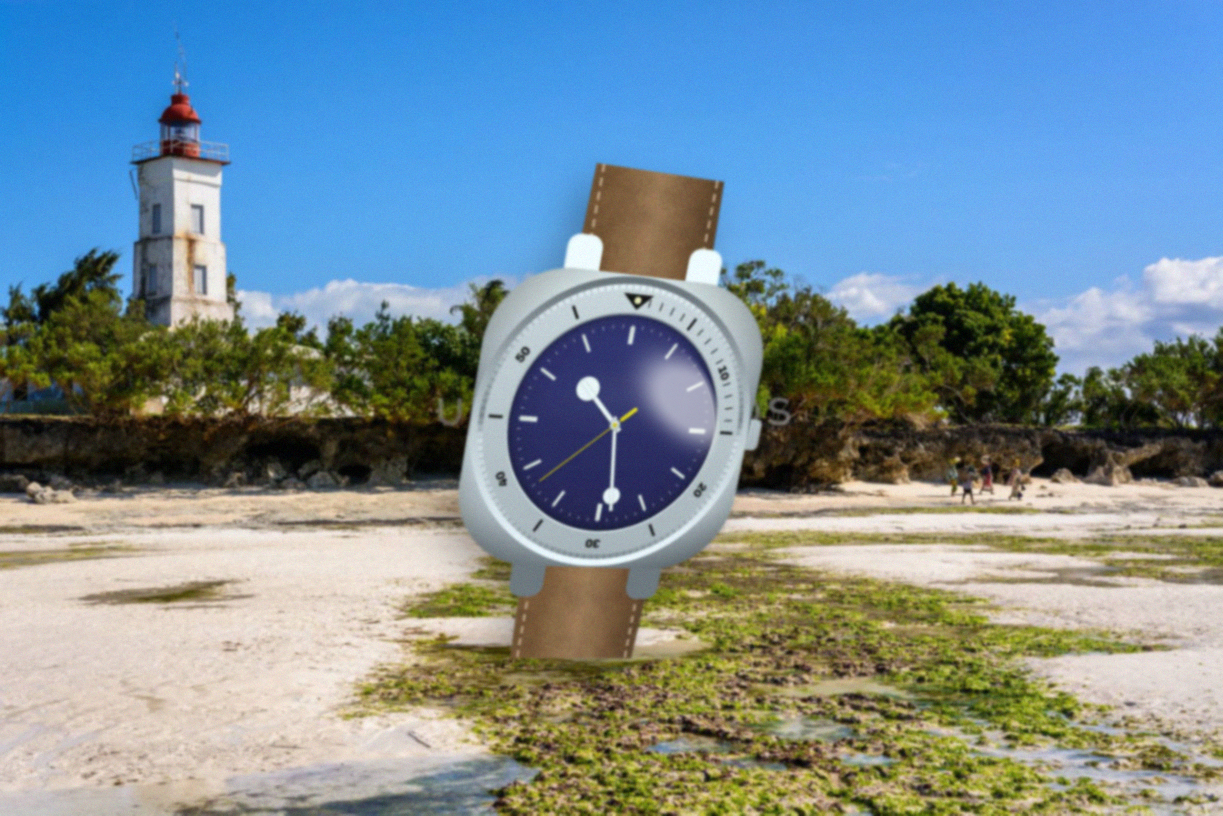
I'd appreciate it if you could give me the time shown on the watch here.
10:28:38
